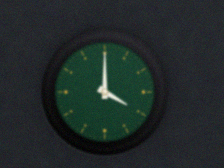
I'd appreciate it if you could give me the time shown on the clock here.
4:00
